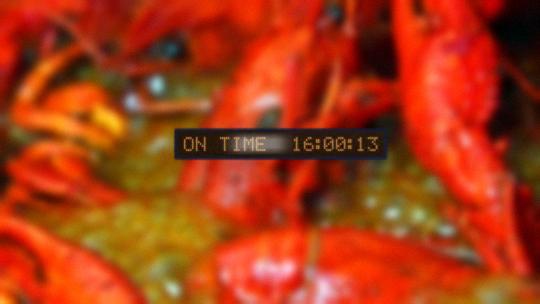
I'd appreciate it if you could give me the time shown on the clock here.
16:00:13
